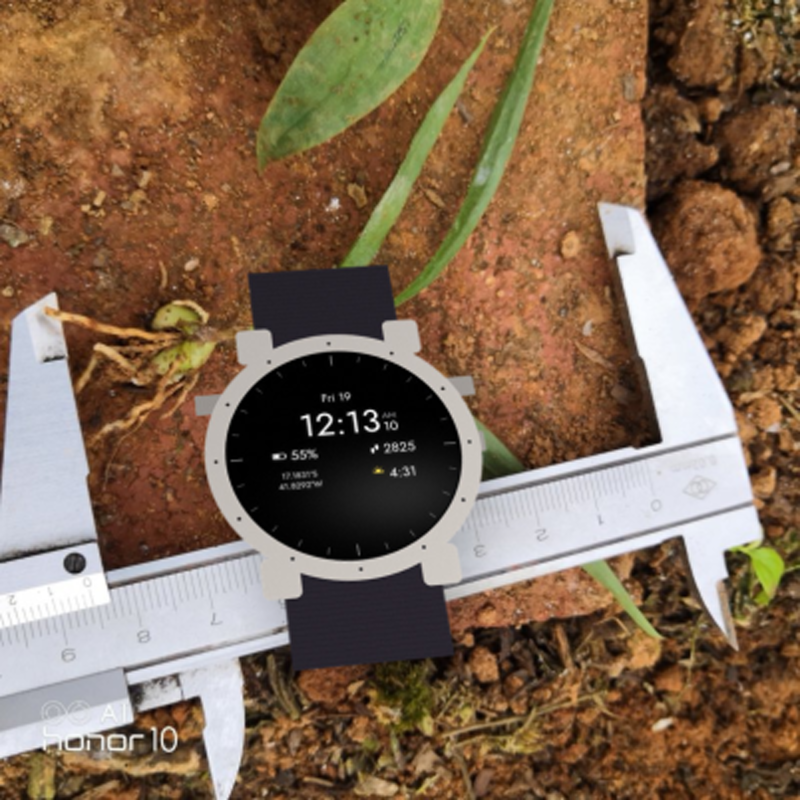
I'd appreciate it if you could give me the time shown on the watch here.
12:13
